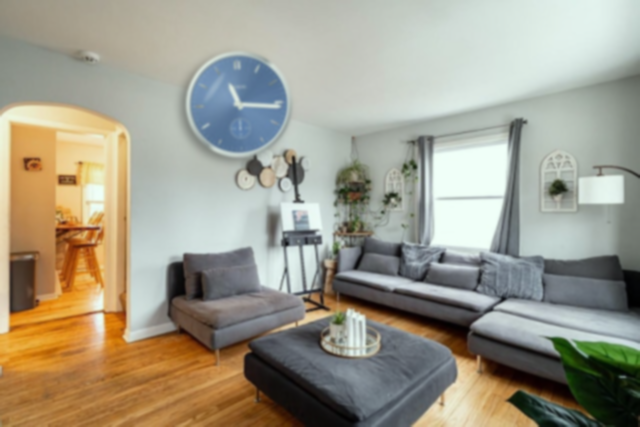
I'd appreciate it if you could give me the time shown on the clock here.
11:16
